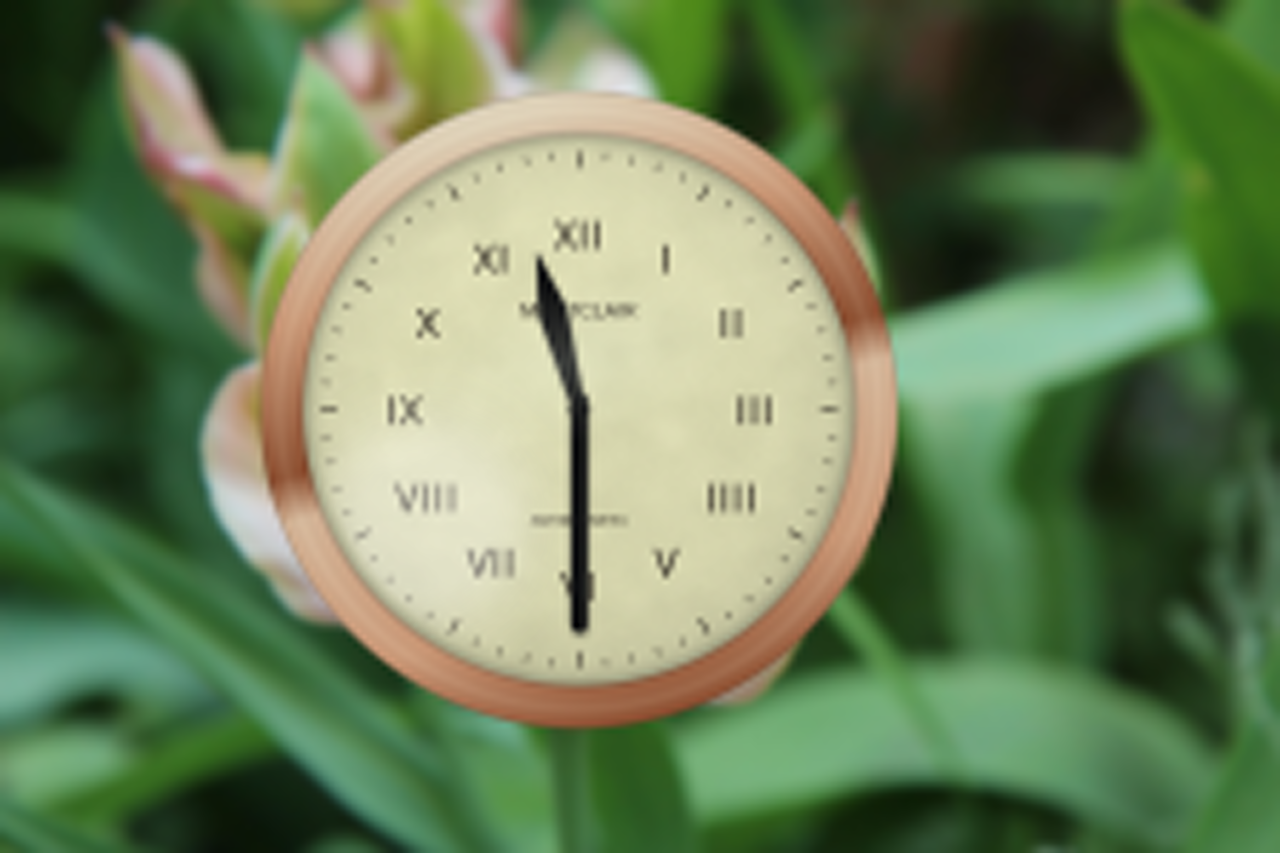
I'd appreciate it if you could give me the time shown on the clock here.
11:30
